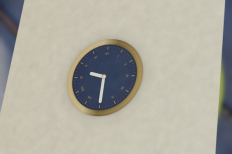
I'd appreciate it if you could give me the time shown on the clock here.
9:30
